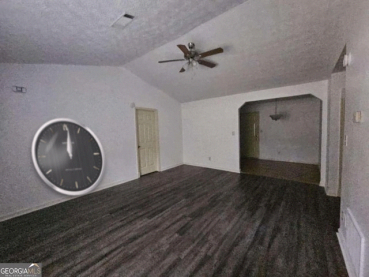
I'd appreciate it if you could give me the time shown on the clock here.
12:01
